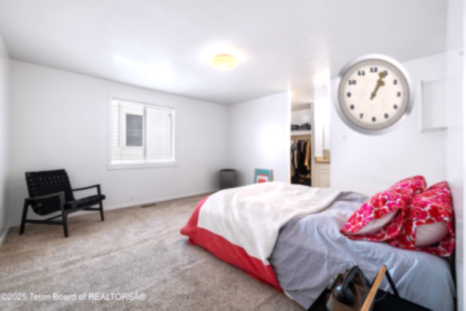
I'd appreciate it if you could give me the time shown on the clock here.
1:04
